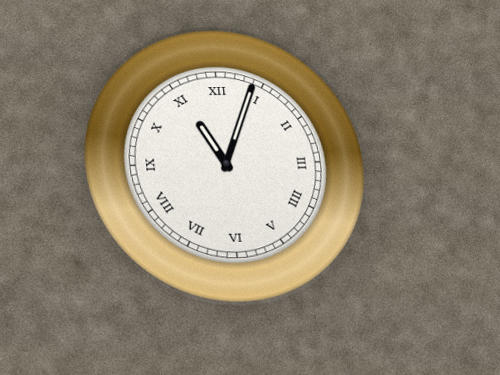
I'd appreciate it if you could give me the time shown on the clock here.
11:04
